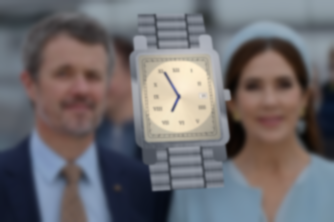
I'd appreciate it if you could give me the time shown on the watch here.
6:56
